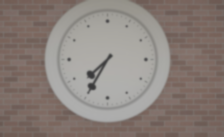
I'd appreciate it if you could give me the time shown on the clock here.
7:35
